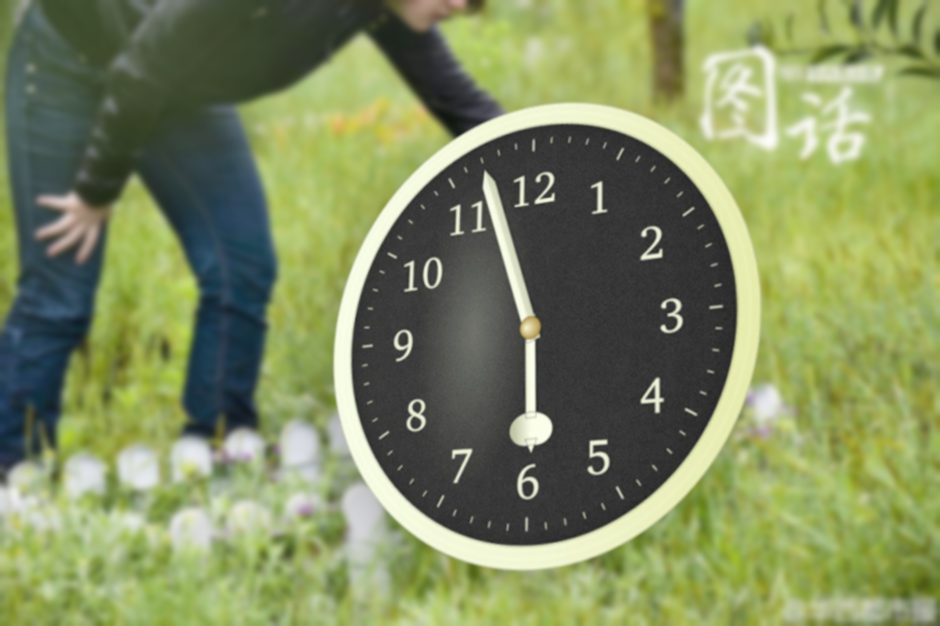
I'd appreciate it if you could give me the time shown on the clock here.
5:57
